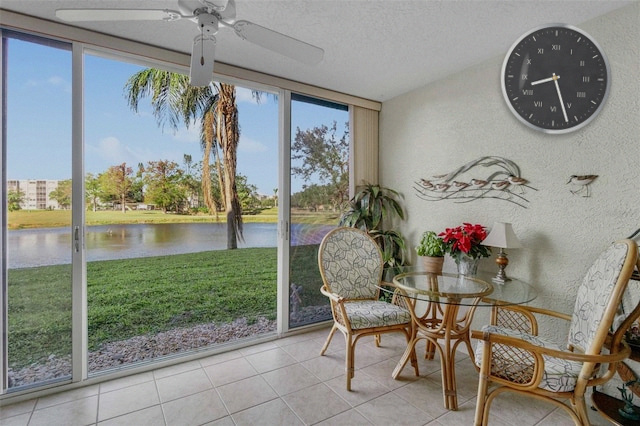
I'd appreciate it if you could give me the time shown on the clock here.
8:27
